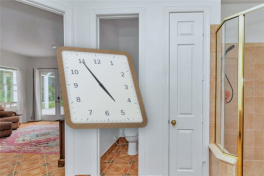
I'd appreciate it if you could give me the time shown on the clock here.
4:55
